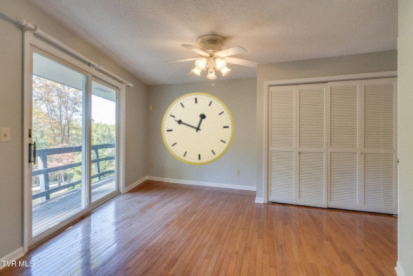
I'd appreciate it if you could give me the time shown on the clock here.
12:49
